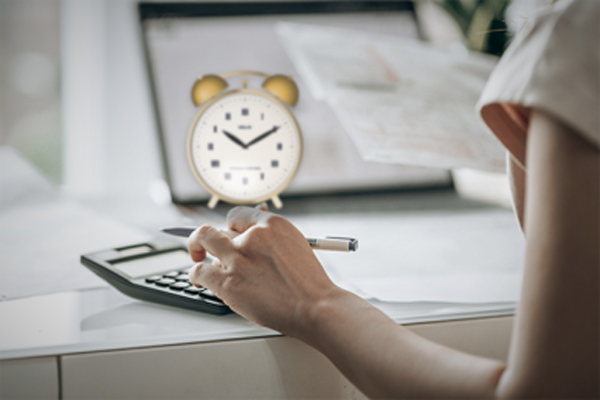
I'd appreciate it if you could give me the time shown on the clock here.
10:10
